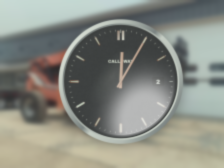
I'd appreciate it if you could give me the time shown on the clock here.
12:05
